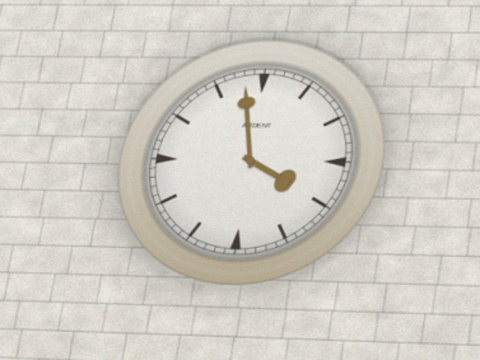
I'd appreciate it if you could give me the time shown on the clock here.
3:58
